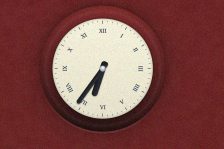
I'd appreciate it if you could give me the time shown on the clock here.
6:36
